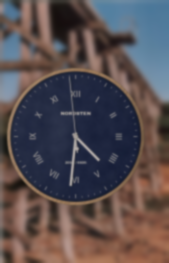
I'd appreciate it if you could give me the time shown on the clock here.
4:30:59
